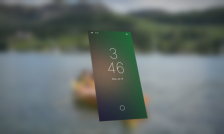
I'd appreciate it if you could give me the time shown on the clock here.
3:46
